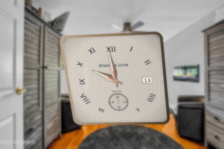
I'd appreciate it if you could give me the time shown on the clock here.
9:59
